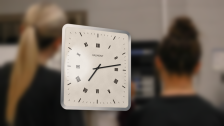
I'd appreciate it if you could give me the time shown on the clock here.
7:13
